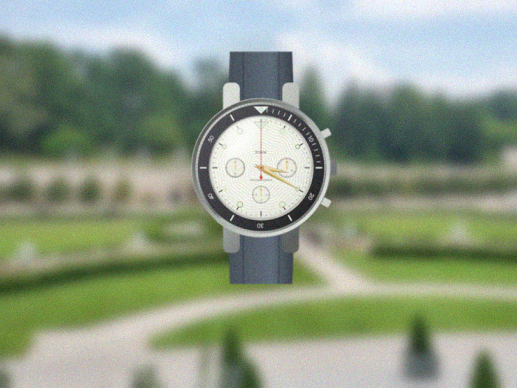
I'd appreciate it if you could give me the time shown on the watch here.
3:20
